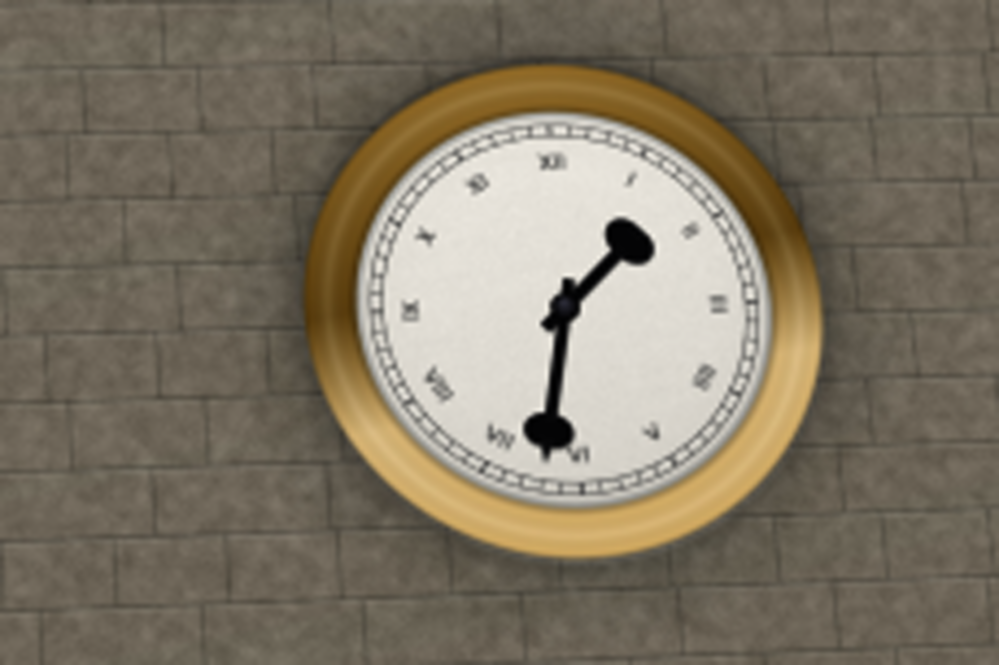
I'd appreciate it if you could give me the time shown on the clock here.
1:32
